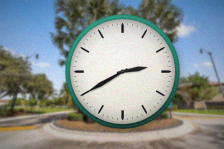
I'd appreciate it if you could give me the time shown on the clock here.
2:40
